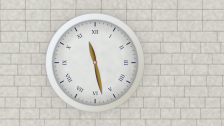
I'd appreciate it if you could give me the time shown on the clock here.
11:28
